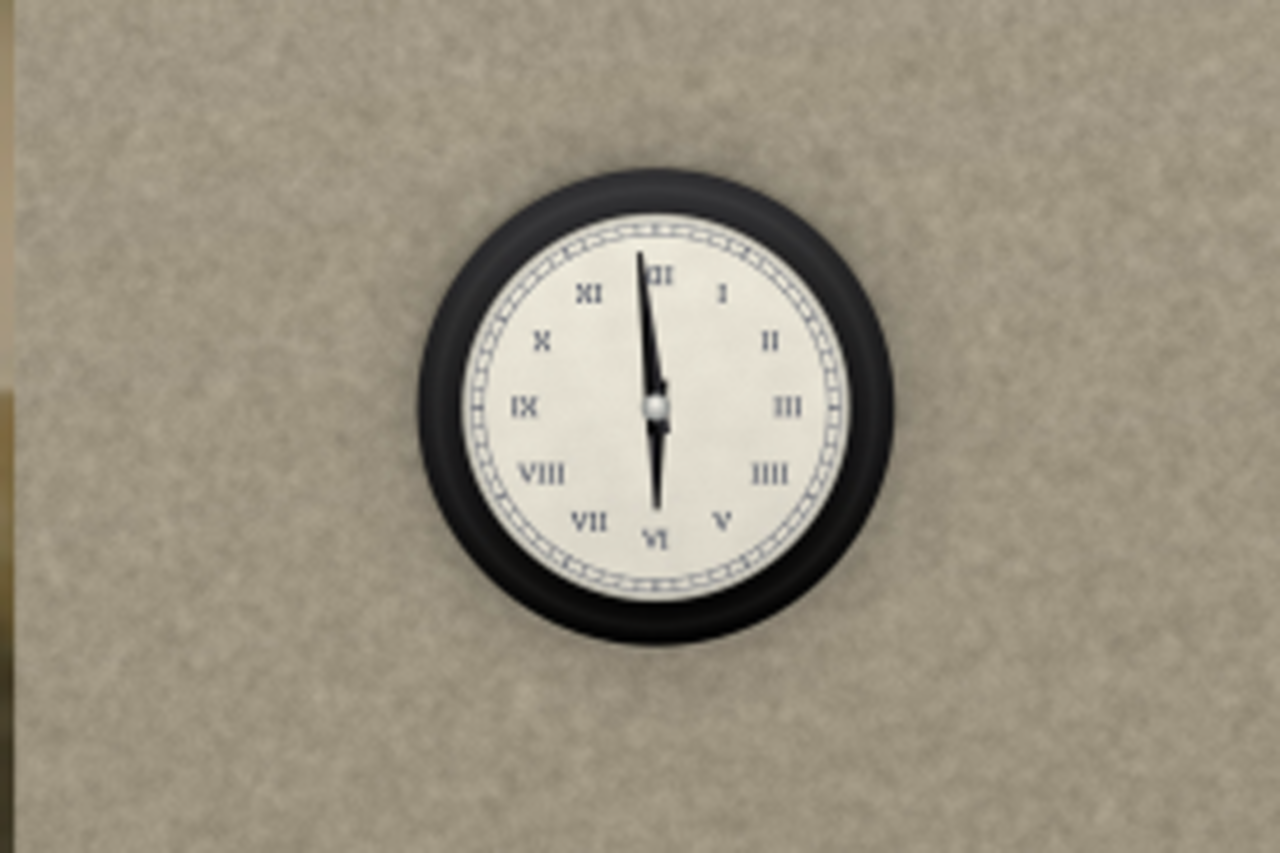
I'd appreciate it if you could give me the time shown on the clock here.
5:59
